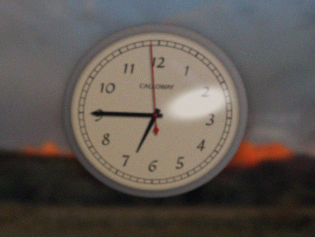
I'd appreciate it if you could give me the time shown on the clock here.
6:44:59
